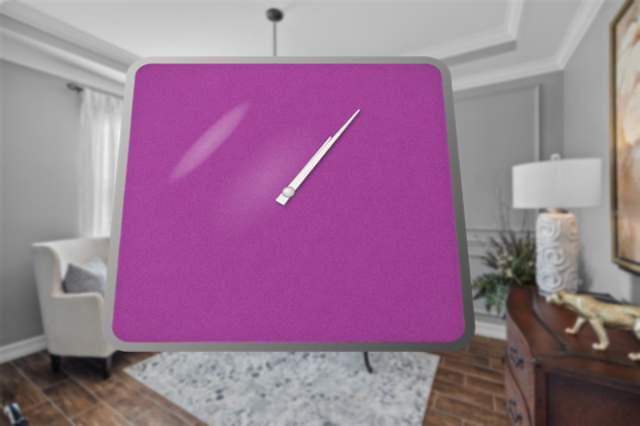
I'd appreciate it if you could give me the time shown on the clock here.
1:06
